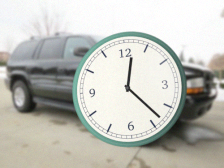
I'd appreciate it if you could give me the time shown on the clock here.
12:23
